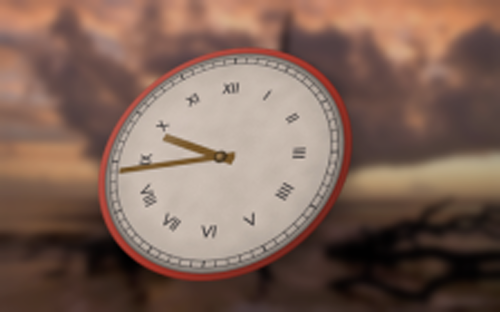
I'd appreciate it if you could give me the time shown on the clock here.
9:44
